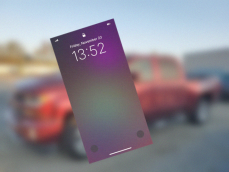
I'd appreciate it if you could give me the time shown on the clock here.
13:52
